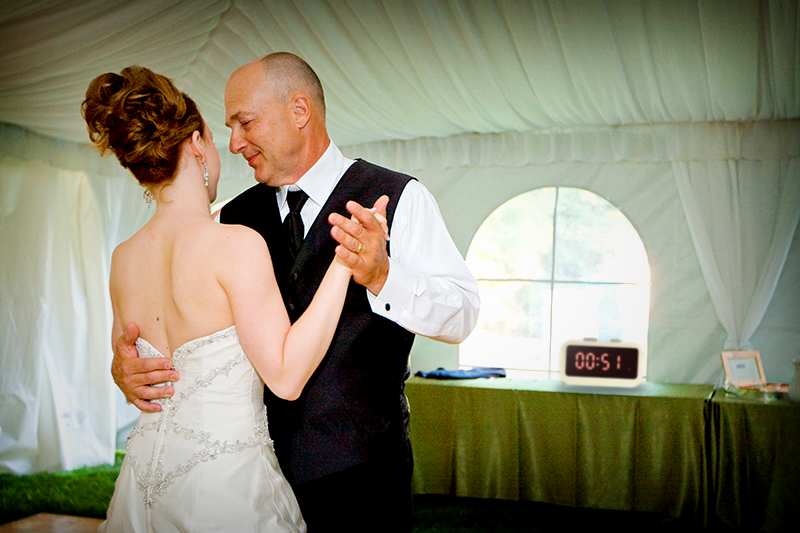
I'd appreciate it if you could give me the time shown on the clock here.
0:51
